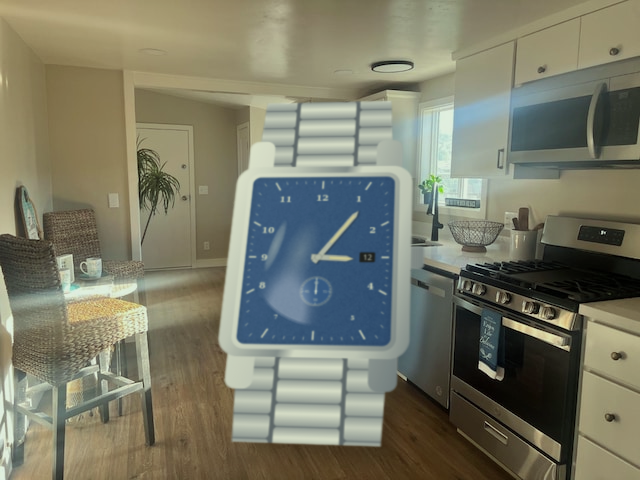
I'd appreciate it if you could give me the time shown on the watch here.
3:06
